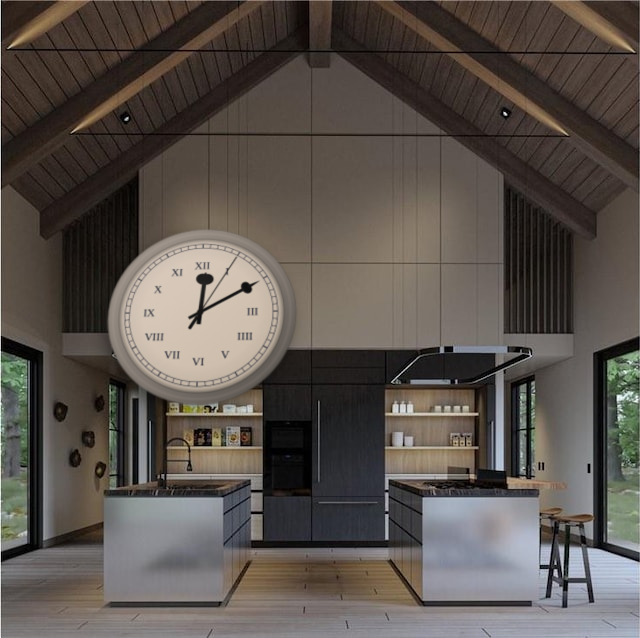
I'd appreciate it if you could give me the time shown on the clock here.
12:10:05
